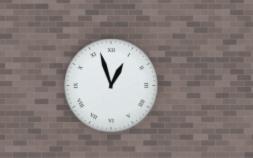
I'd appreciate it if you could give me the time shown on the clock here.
12:57
